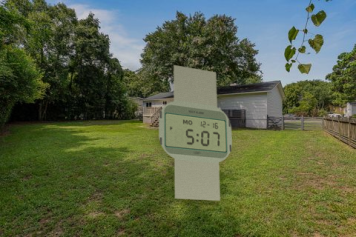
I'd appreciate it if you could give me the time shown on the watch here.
5:07
